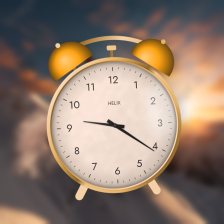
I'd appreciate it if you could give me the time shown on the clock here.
9:21
